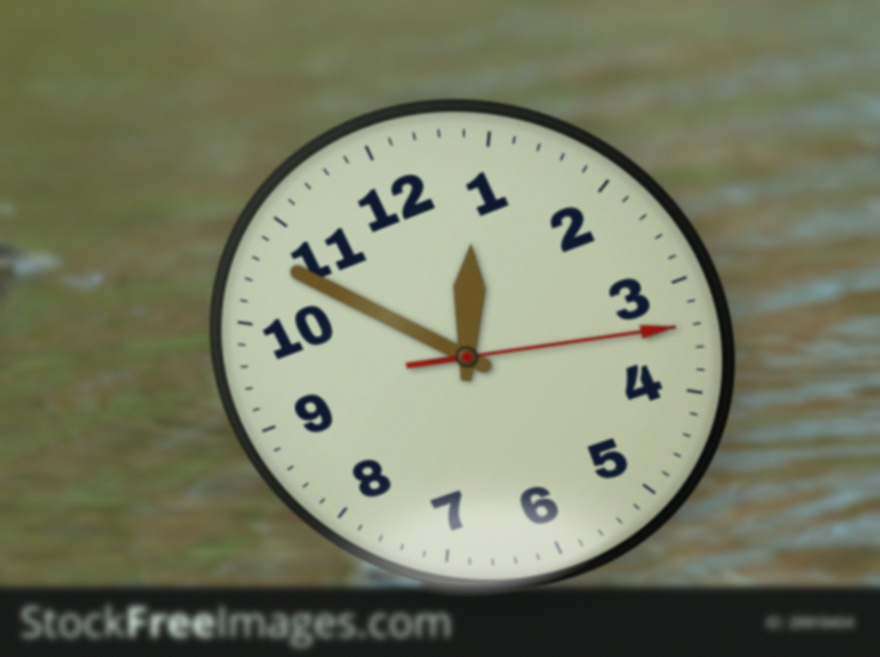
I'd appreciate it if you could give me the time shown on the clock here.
12:53:17
